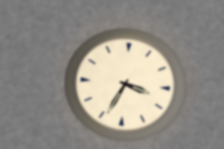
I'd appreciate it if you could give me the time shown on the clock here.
3:34
